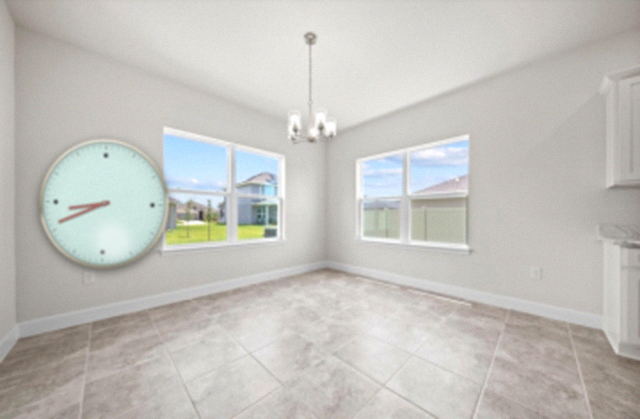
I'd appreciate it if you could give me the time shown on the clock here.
8:41
